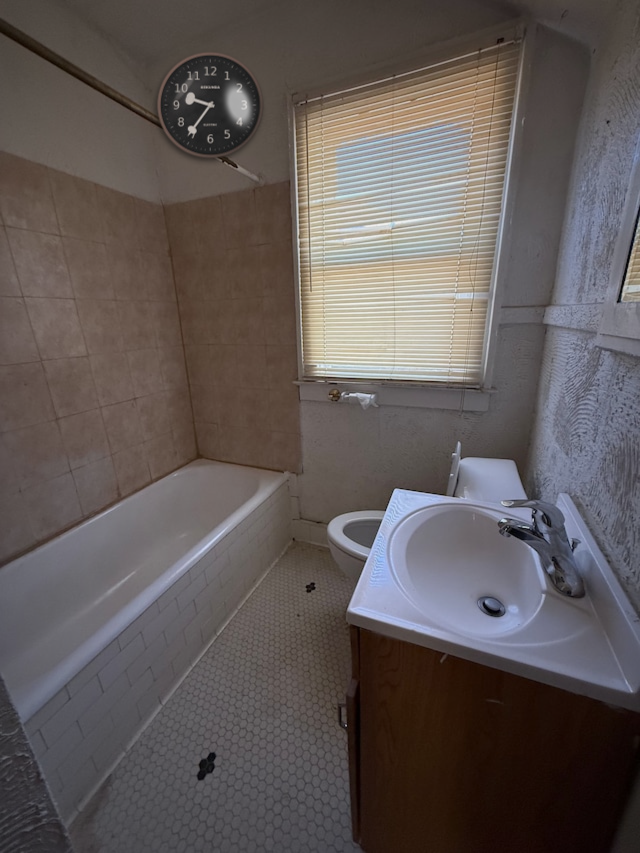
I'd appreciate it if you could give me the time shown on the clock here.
9:36
